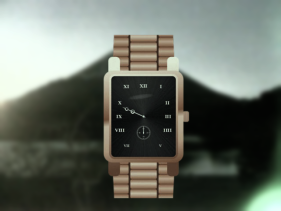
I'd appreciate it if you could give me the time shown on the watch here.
9:49
